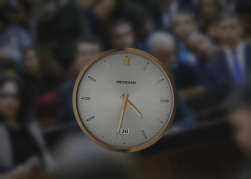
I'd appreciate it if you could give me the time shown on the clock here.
4:32
